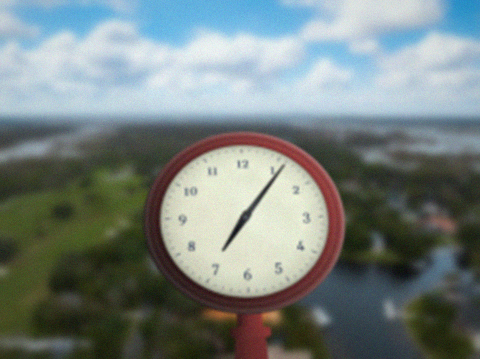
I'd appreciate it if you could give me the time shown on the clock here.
7:06
